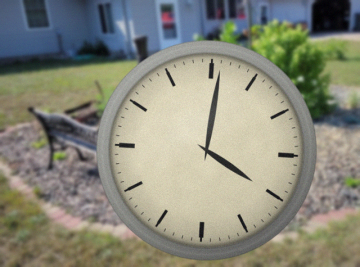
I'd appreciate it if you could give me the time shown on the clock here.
4:01
